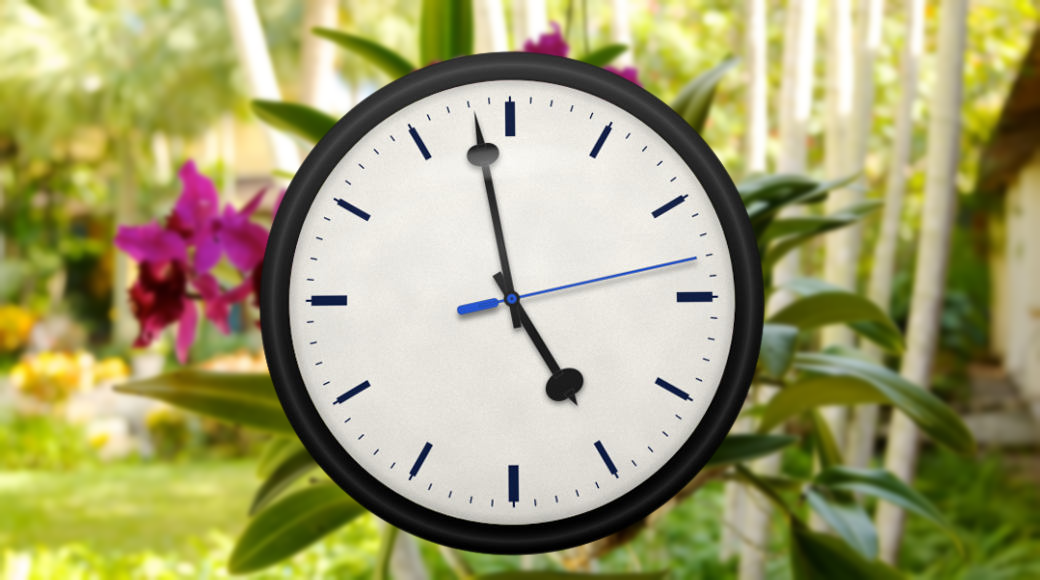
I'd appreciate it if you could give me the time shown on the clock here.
4:58:13
